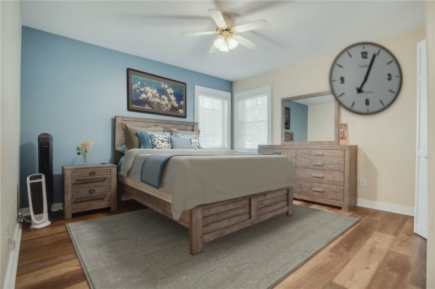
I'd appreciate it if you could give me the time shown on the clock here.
7:04
